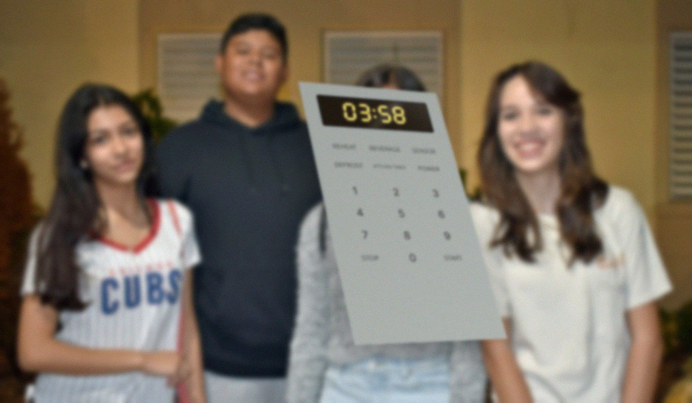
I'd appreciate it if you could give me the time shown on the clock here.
3:58
